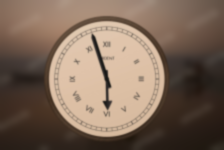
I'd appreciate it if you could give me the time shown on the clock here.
5:57
